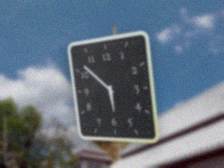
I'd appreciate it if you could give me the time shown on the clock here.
5:52
